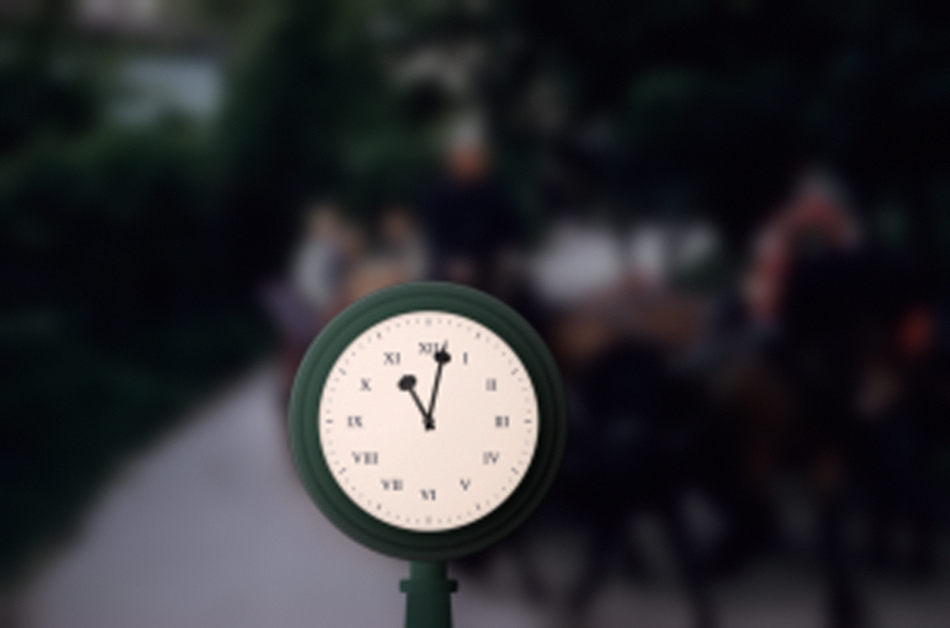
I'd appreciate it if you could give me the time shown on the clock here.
11:02
